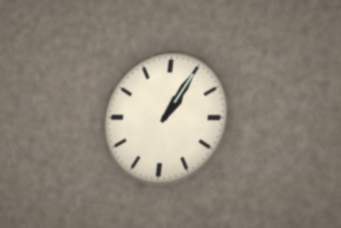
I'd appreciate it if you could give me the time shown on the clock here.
1:05
